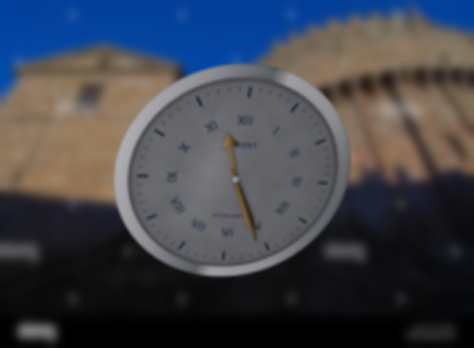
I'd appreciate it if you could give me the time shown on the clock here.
11:26
